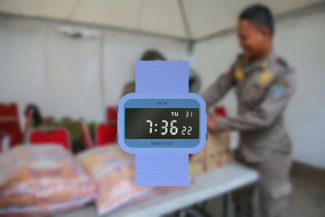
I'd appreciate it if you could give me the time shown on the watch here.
7:36:22
